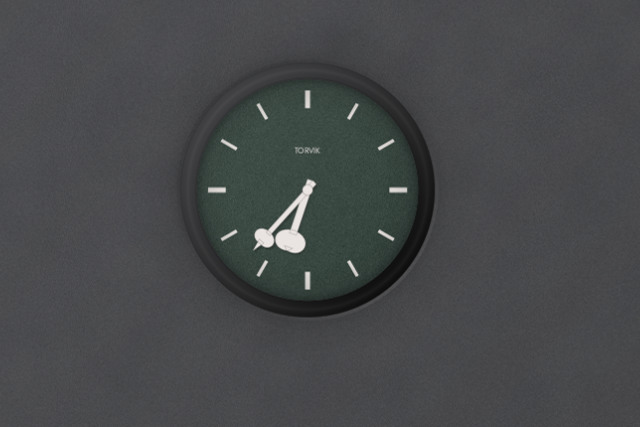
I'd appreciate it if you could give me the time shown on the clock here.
6:37
